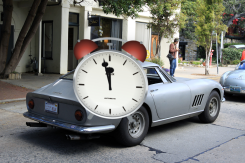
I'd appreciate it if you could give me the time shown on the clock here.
11:58
